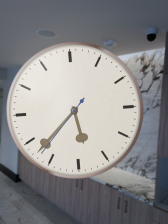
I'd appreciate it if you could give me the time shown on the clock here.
5:37:37
